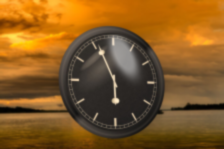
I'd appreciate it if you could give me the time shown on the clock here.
5:56
